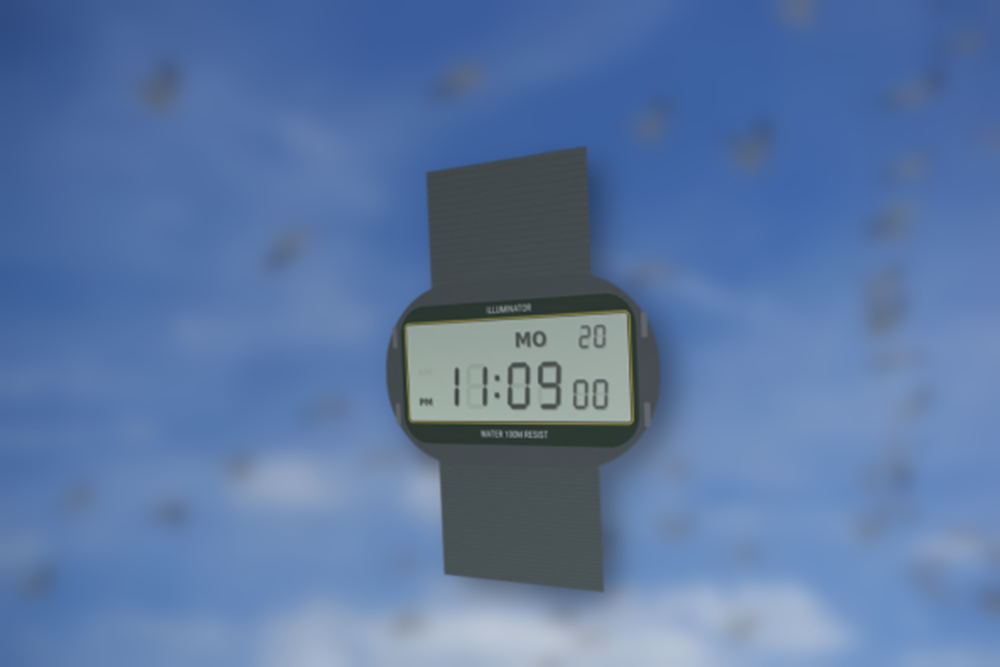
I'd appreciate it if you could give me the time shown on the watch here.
11:09:00
